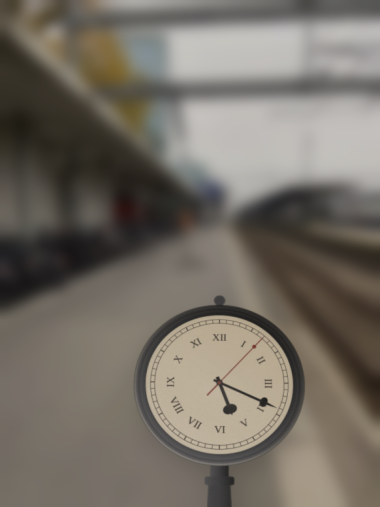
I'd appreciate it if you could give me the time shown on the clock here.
5:19:07
